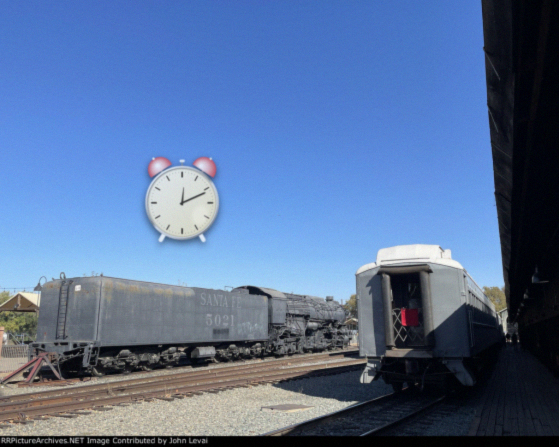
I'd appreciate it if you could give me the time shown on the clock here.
12:11
